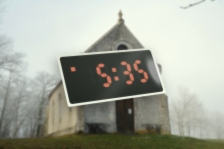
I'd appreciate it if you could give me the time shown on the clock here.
5:35
